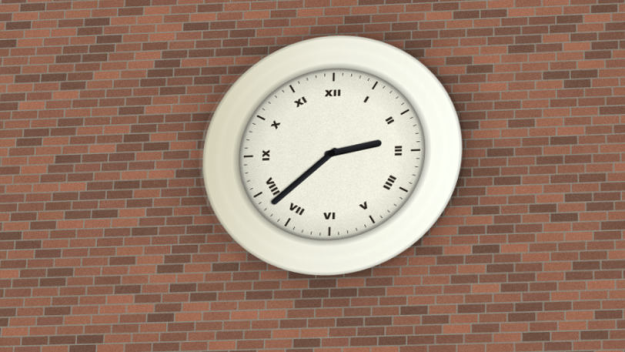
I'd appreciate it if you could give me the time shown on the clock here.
2:38
